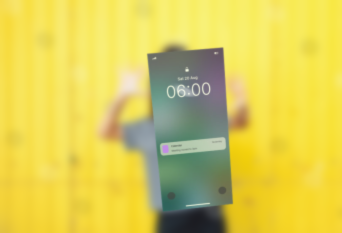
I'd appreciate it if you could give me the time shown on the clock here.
6:00
